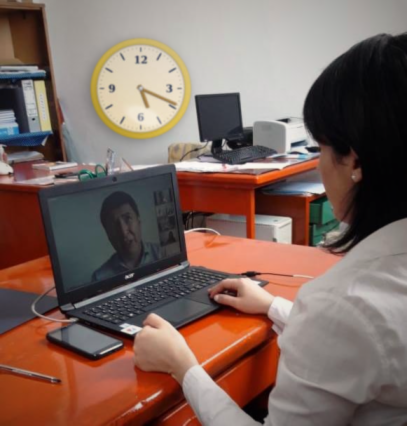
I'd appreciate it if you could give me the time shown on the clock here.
5:19
